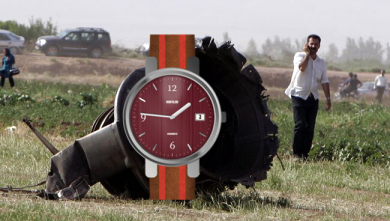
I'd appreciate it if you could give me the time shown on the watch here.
1:46
